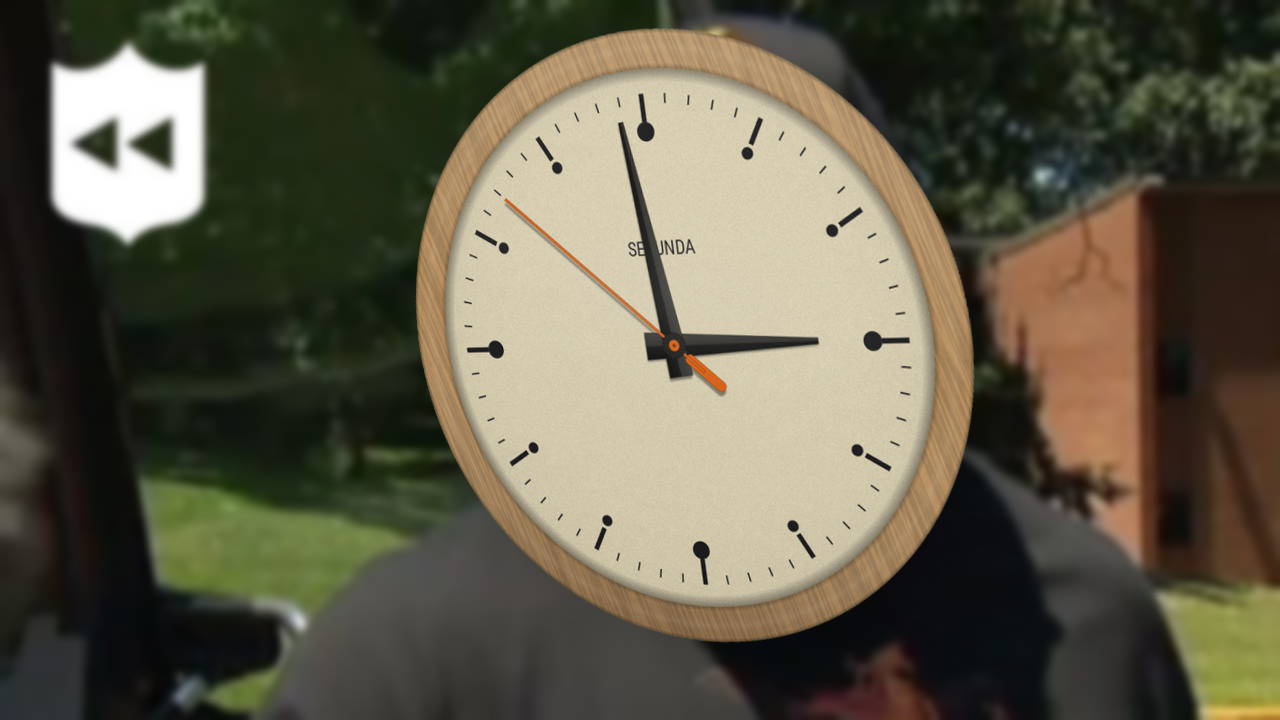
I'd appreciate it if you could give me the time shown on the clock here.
2:58:52
